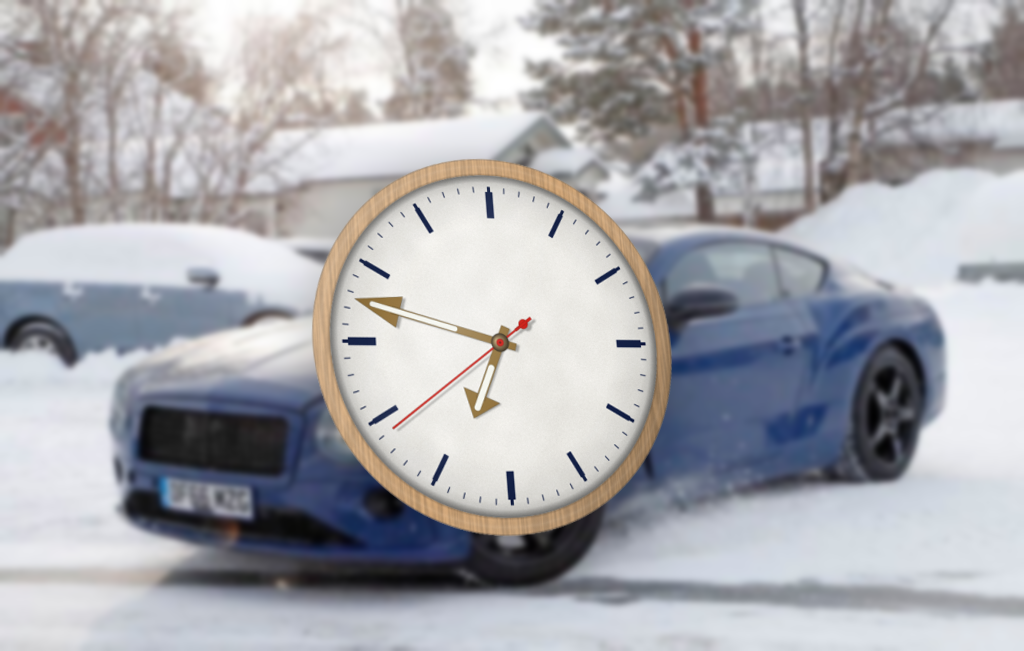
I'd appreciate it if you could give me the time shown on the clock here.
6:47:39
